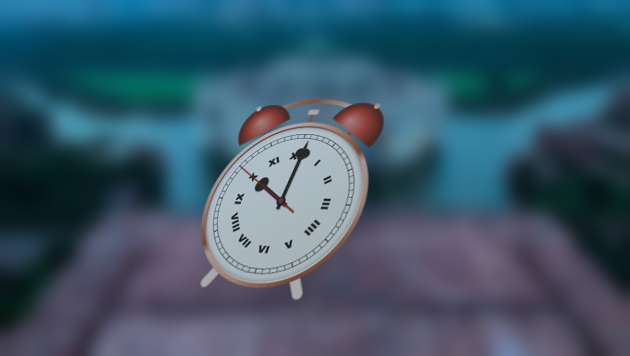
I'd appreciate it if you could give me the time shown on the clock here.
10:00:50
